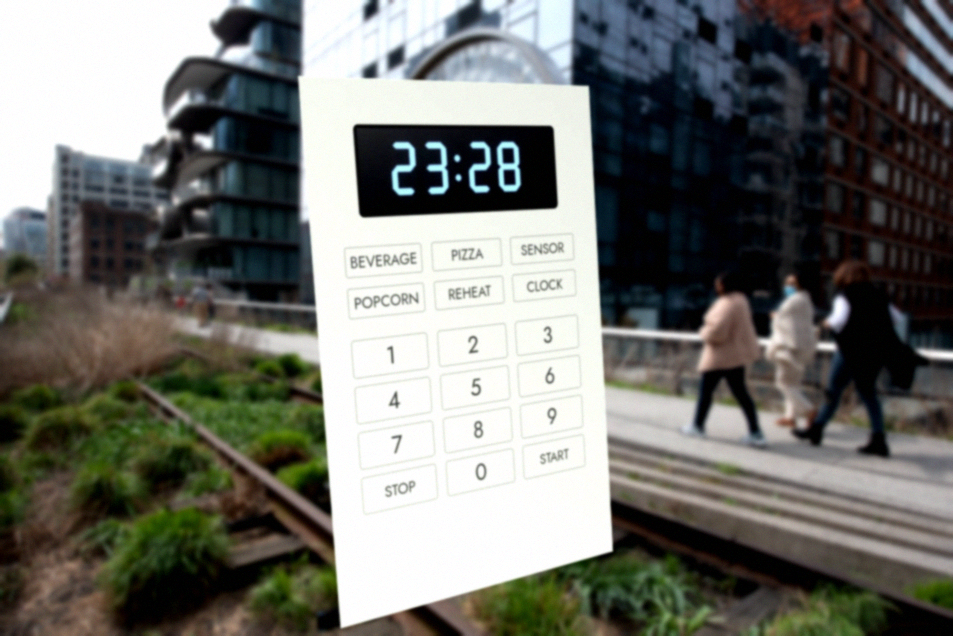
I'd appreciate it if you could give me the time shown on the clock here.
23:28
